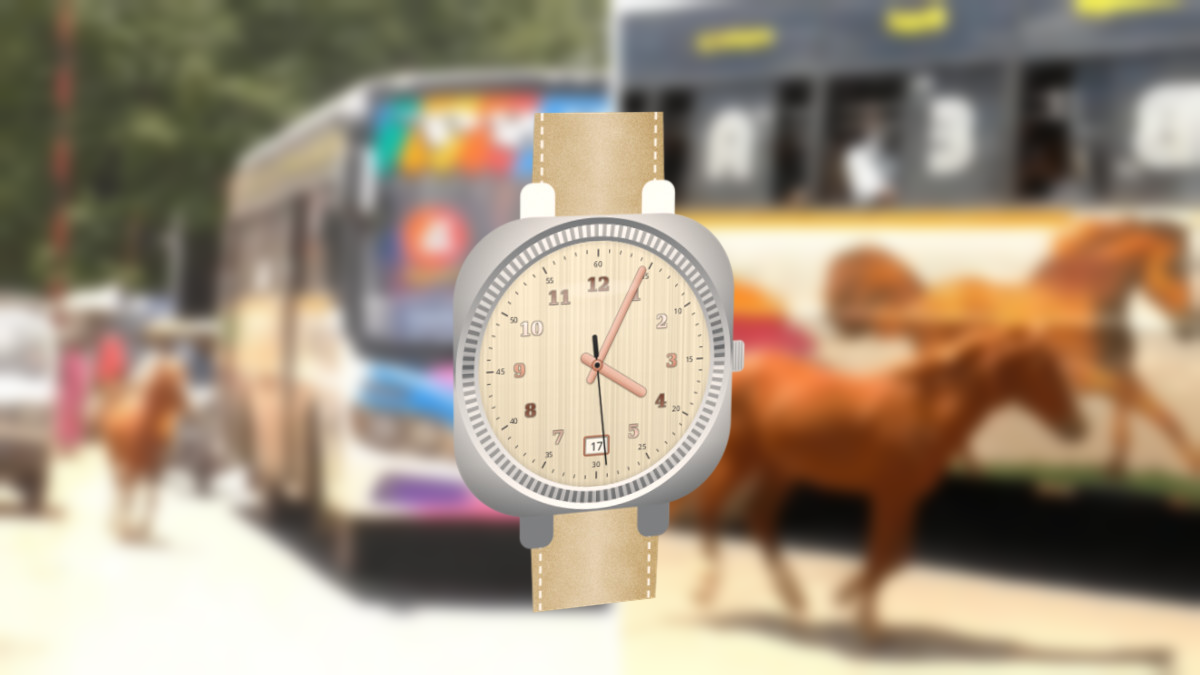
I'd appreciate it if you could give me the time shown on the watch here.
4:04:29
